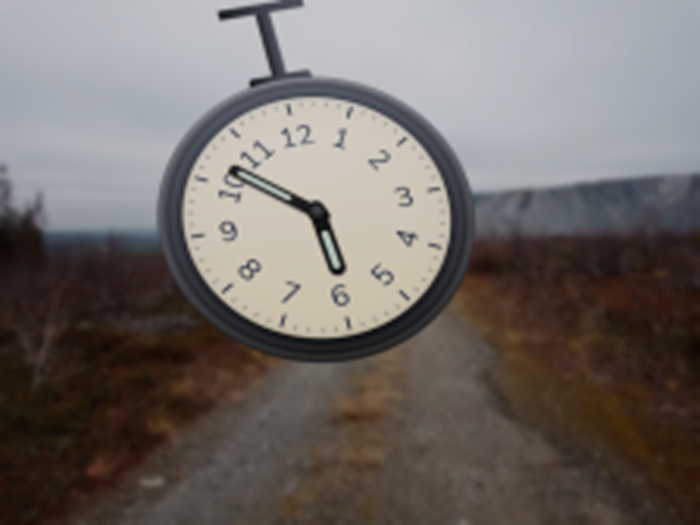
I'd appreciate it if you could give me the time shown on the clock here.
5:52
